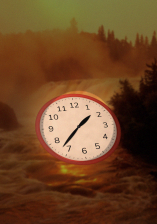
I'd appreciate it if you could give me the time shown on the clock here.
1:37
